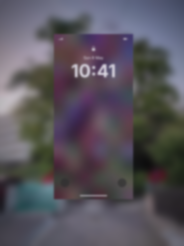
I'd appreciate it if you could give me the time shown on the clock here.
10:41
